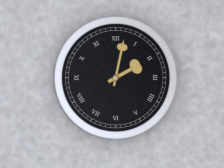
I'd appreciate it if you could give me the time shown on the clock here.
2:02
